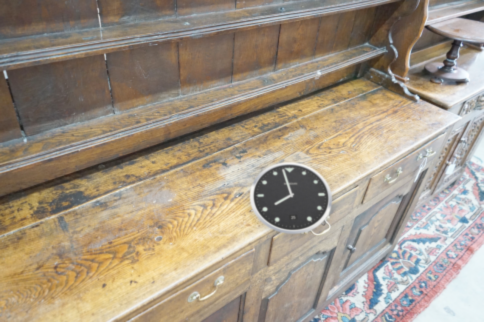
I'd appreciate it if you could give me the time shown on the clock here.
7:58
